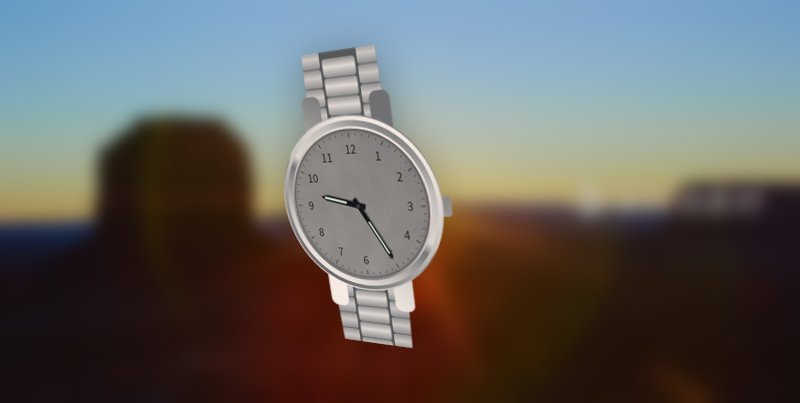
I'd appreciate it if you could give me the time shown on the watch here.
9:25
